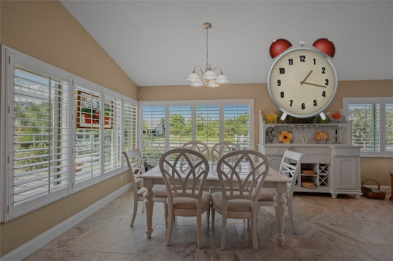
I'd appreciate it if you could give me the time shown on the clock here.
1:17
